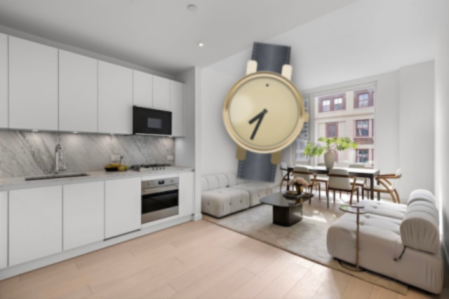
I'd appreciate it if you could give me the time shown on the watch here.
7:33
